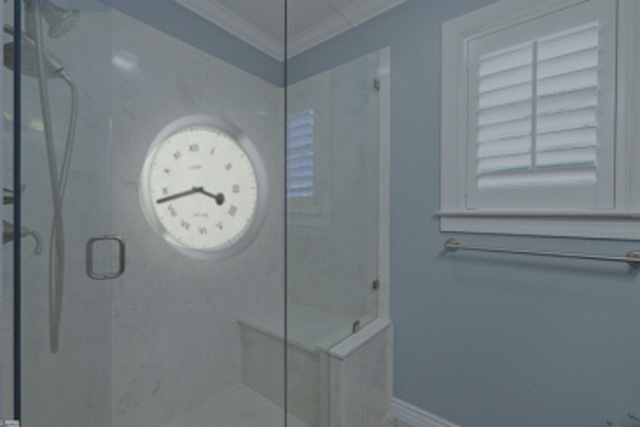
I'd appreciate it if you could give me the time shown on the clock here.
3:43
